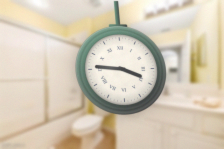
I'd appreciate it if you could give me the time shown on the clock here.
3:46
